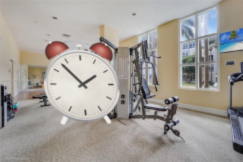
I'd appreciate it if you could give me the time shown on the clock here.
1:53
